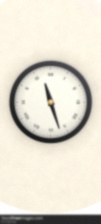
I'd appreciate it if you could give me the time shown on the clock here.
11:27
